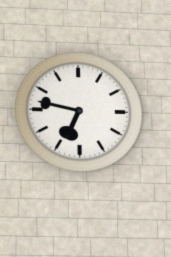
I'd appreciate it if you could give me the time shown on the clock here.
6:47
